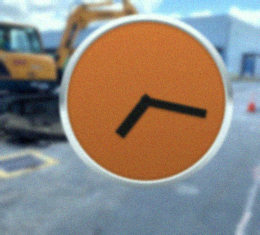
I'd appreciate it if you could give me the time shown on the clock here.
7:17
